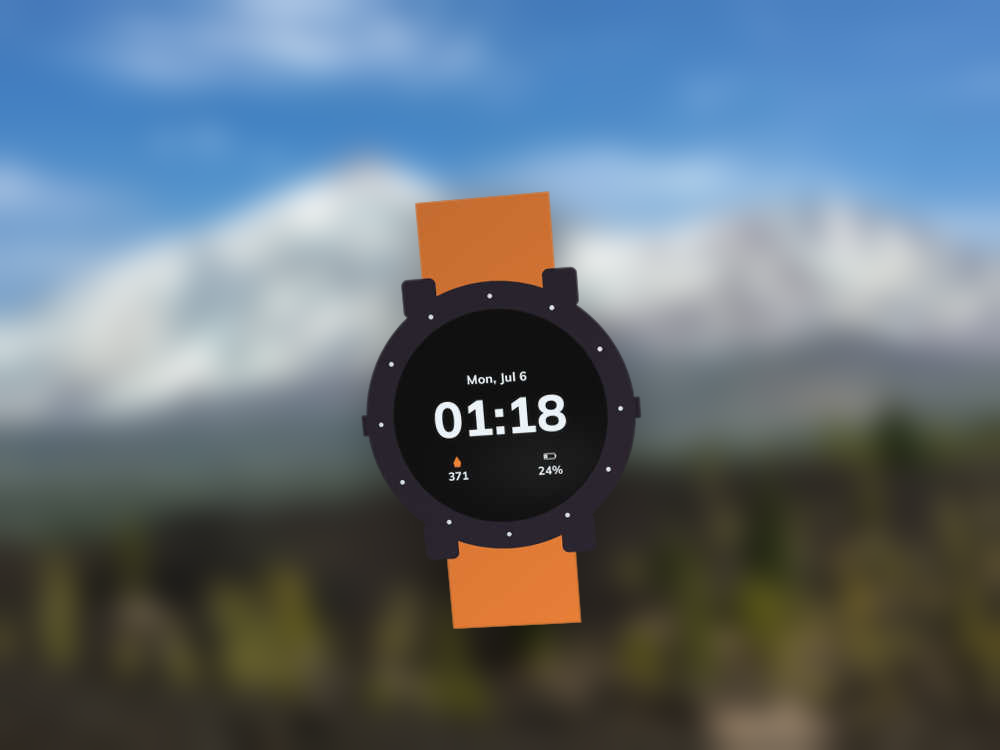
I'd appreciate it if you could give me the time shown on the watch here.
1:18
